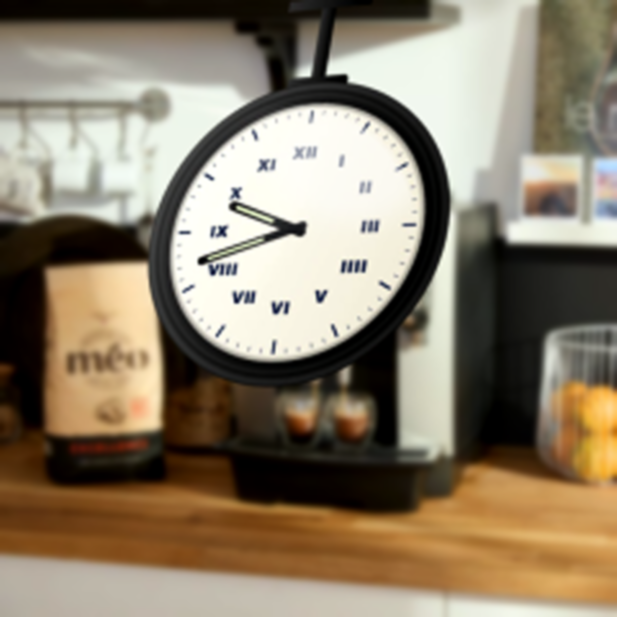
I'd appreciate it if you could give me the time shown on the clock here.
9:42
